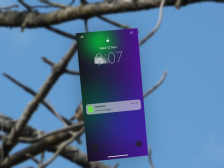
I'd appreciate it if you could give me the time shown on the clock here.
3:07
